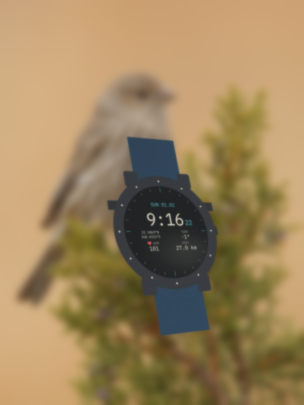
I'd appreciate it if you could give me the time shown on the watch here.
9:16
